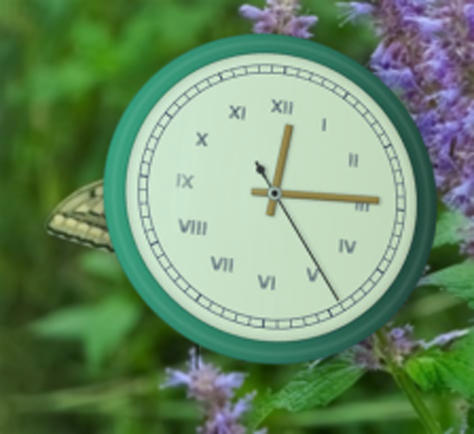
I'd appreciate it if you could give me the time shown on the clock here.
12:14:24
